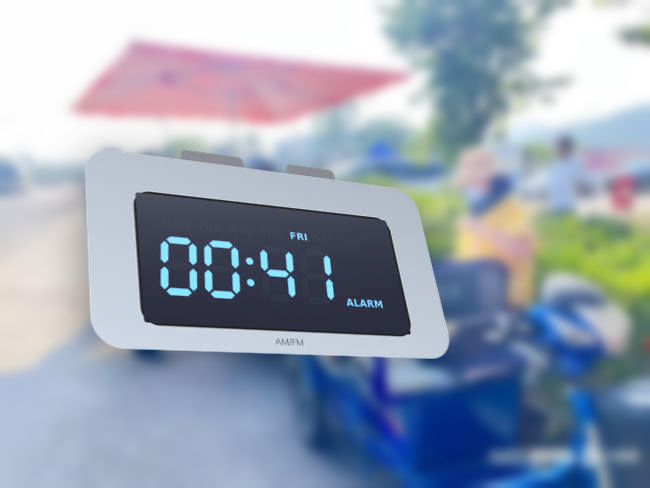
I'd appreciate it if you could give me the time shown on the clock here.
0:41
